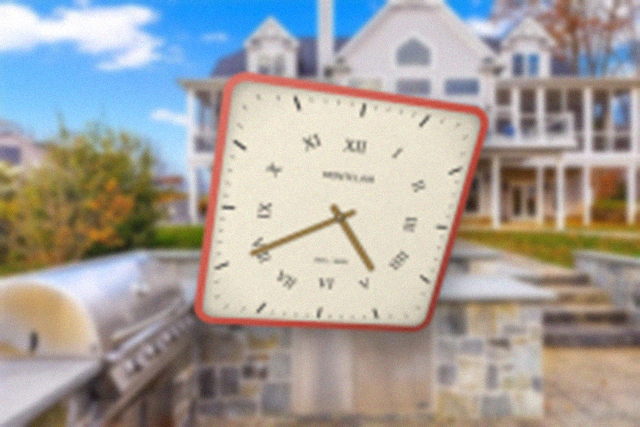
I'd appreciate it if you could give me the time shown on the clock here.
4:40
